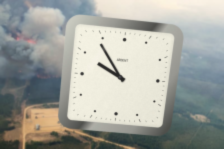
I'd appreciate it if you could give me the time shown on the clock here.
9:54
